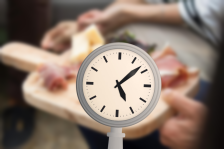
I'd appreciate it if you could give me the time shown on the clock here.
5:08
